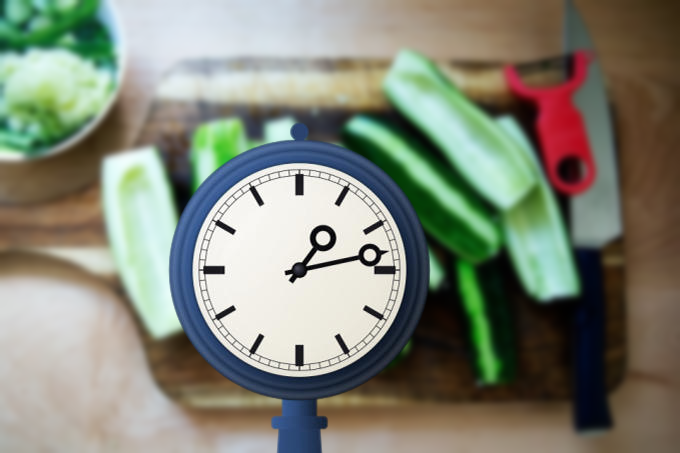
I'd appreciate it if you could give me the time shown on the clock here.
1:13
